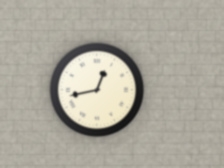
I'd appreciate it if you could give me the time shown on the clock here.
12:43
